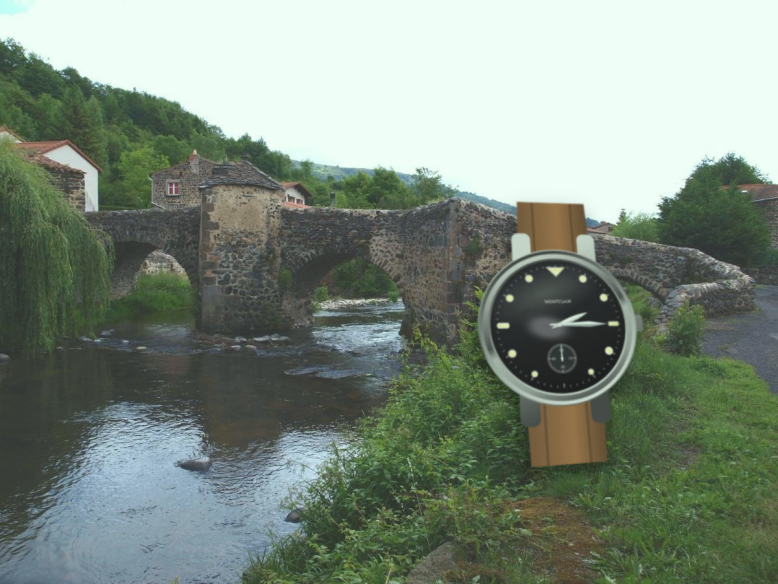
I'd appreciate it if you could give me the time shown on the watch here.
2:15
